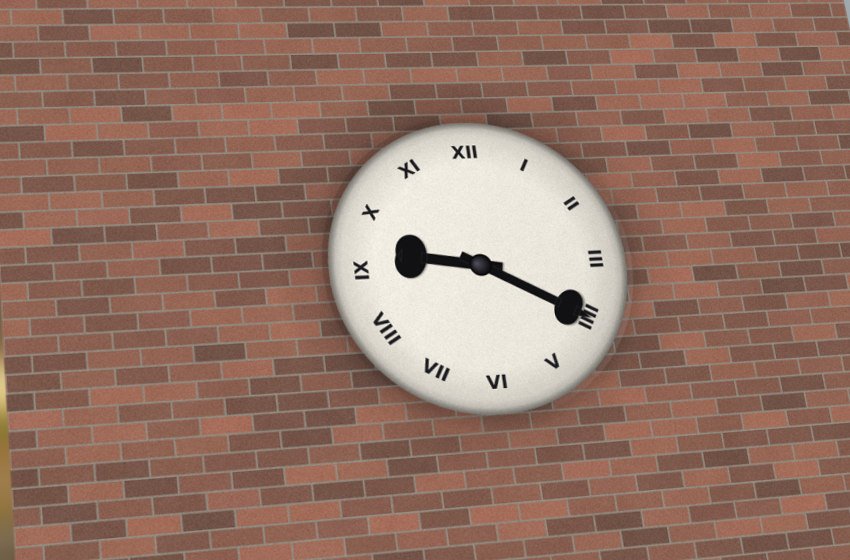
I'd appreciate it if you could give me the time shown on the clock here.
9:20
